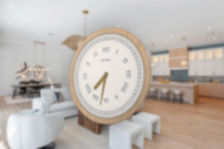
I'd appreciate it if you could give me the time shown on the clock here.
7:32
